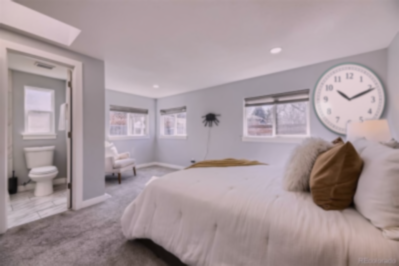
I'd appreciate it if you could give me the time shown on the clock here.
10:11
